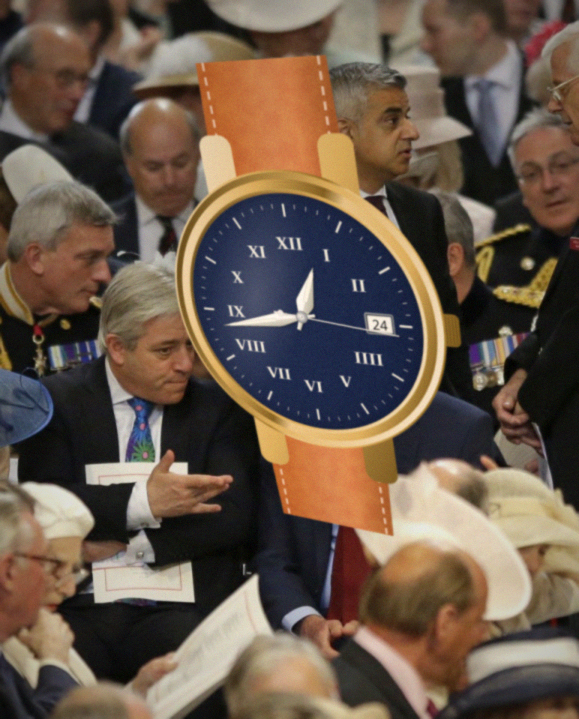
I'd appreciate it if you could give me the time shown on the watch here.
12:43:16
